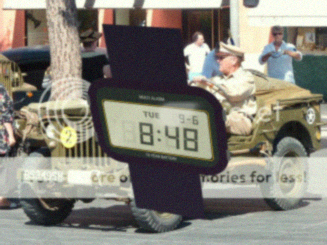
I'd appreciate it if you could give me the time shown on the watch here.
8:48
